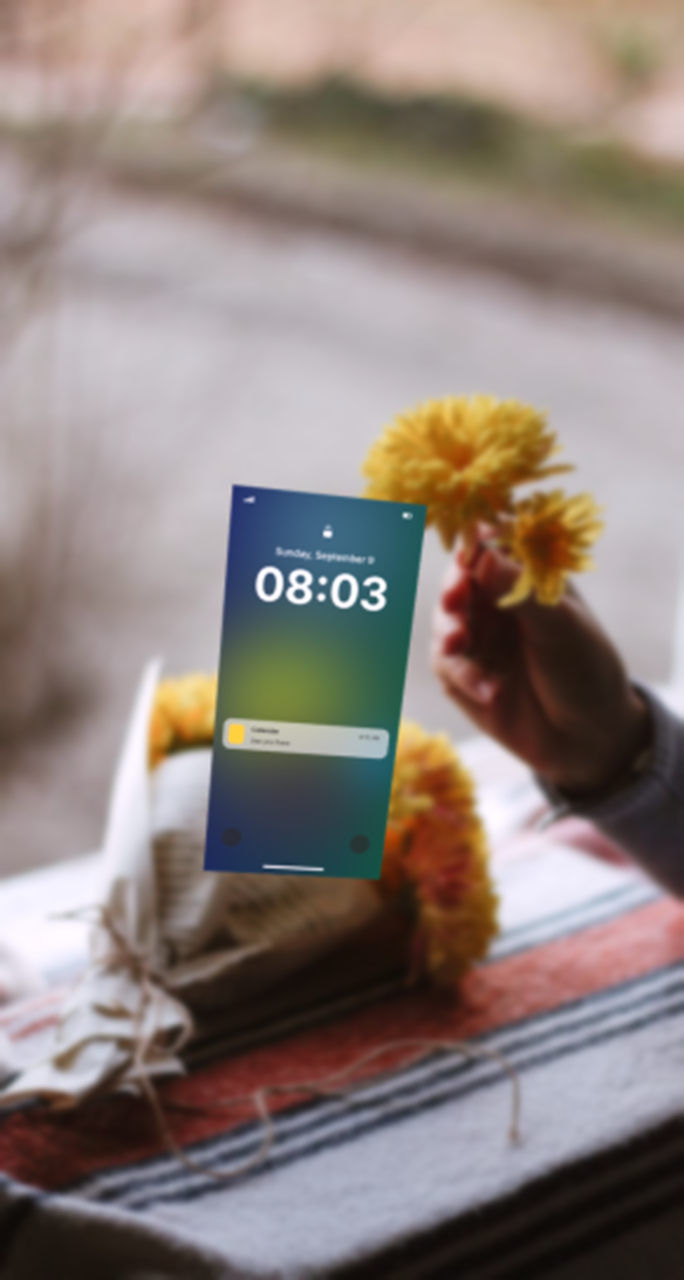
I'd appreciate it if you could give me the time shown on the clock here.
8:03
